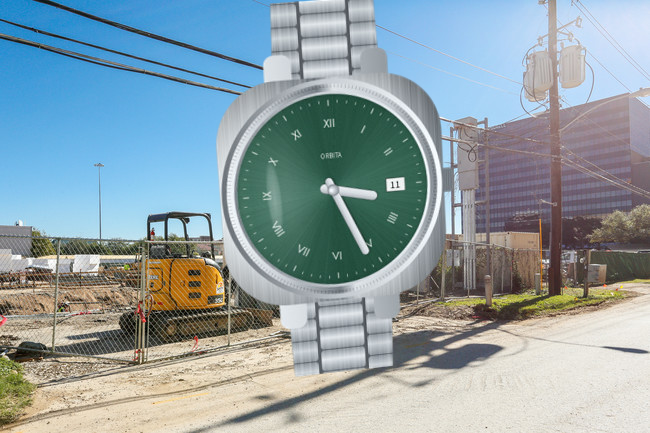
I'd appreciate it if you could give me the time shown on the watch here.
3:26
